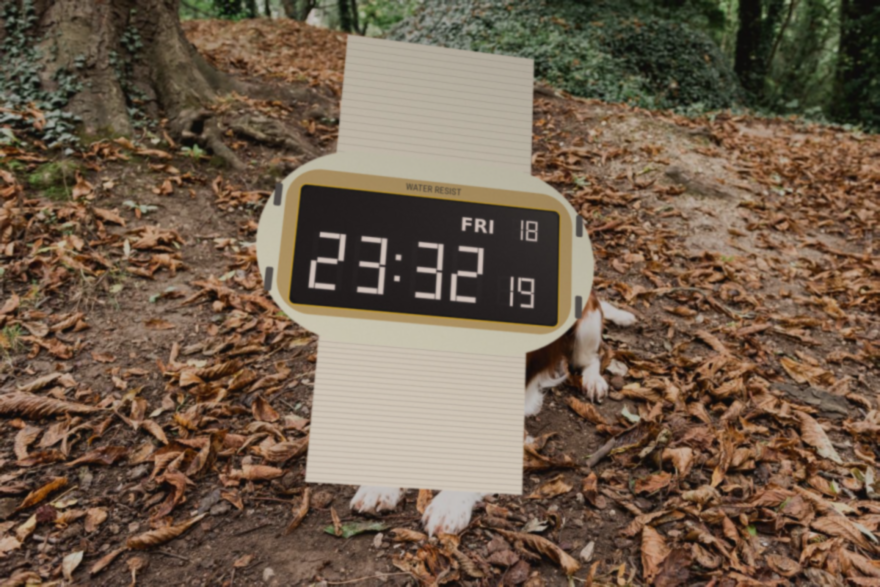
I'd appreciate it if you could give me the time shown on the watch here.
23:32:19
